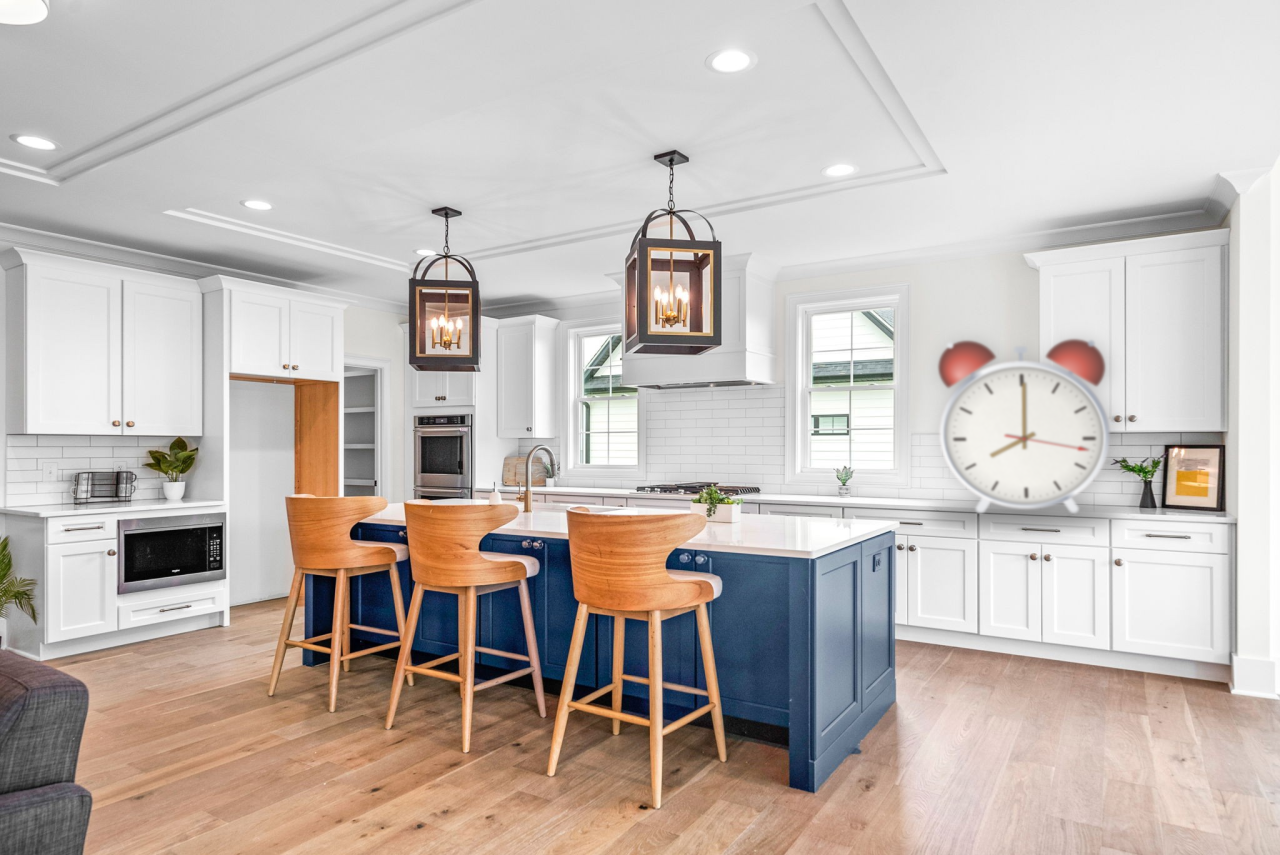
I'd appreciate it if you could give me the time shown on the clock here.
8:00:17
